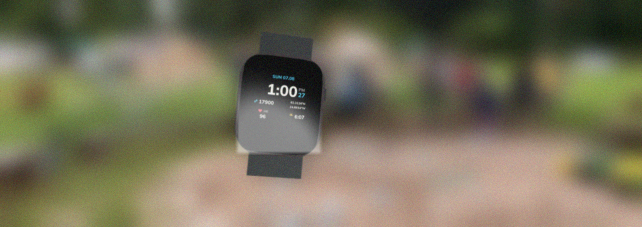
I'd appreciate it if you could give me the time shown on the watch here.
1:00
